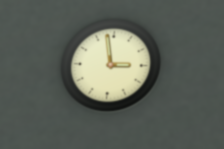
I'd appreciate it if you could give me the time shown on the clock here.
2:58
